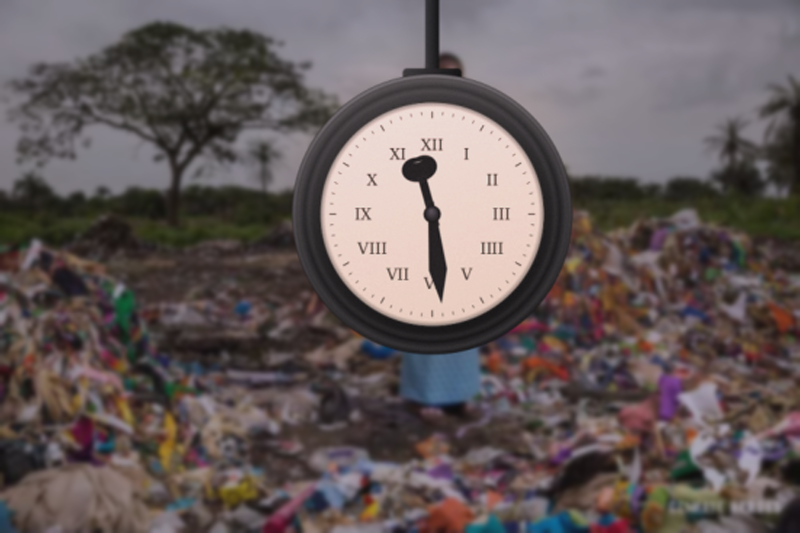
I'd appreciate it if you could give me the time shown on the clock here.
11:29
